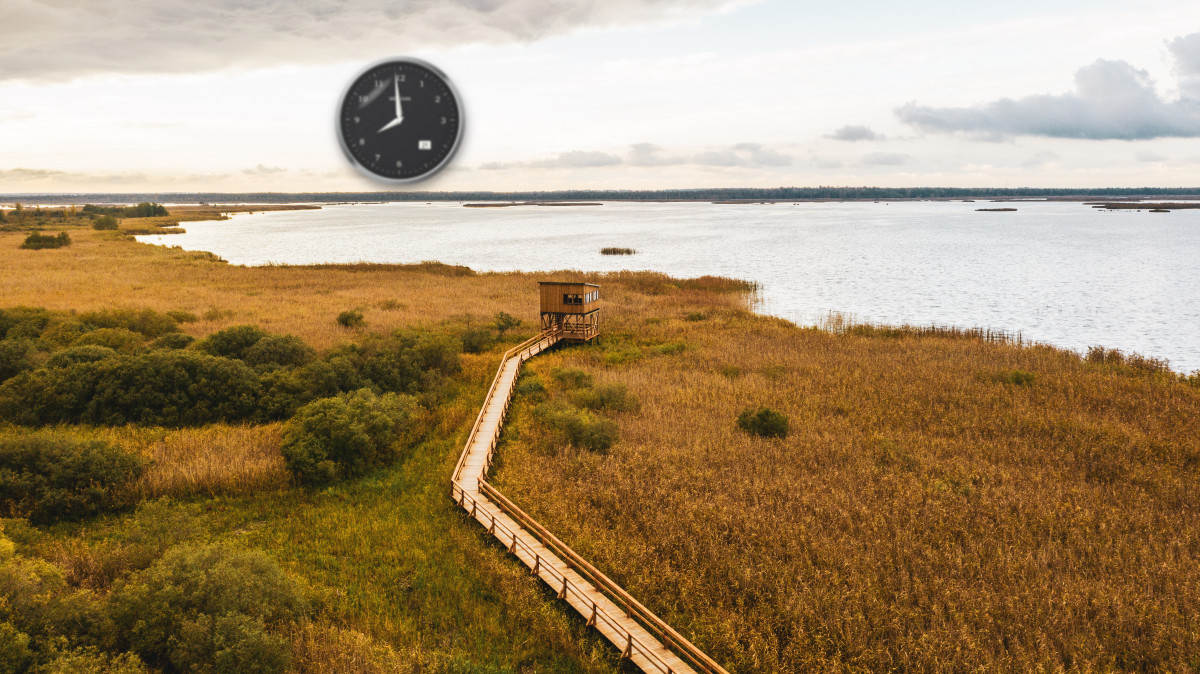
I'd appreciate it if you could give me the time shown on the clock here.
7:59
